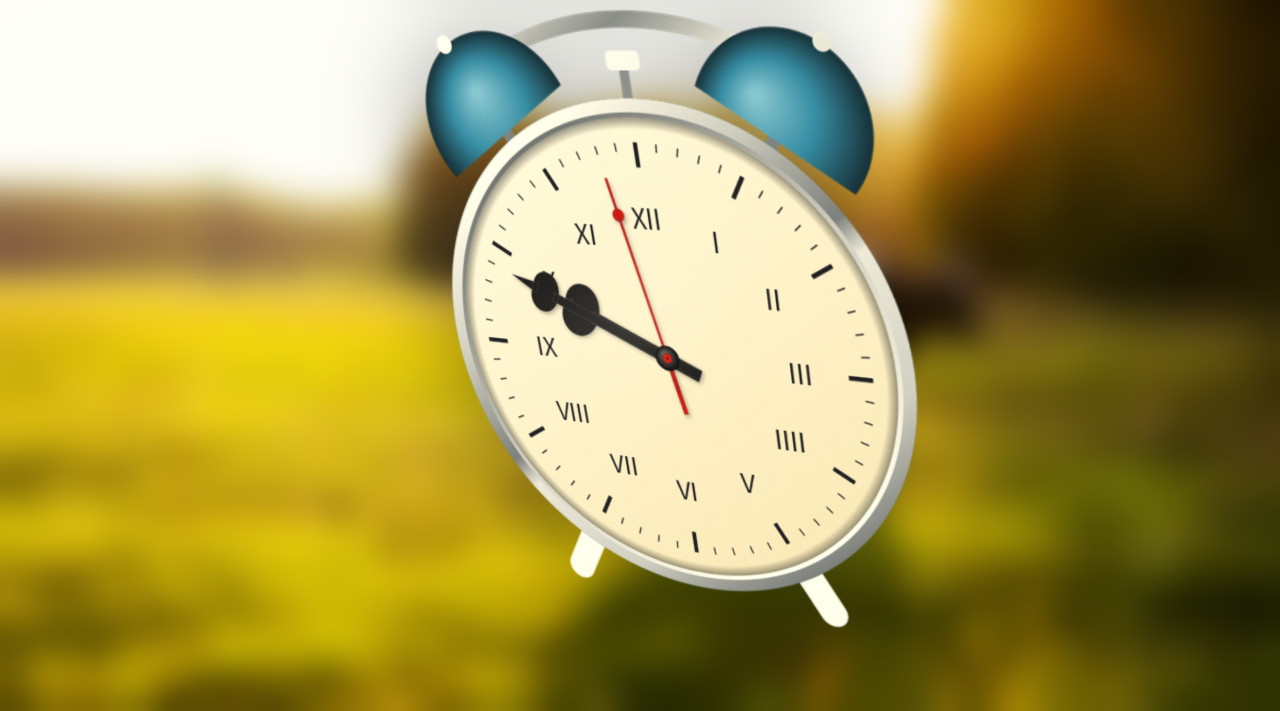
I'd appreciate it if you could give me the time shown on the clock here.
9:48:58
